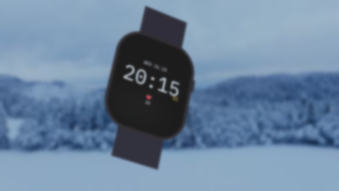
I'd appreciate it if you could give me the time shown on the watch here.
20:15
